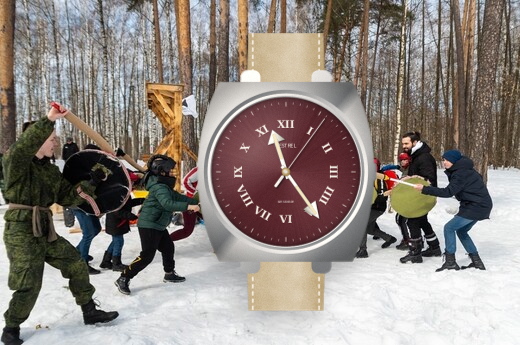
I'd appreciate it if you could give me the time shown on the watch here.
11:24:06
